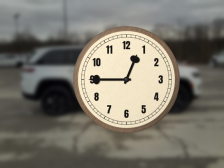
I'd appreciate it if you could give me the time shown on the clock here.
12:45
